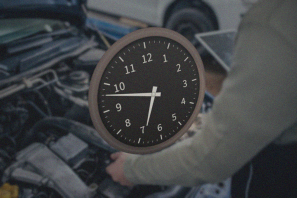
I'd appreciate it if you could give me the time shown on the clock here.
6:48
